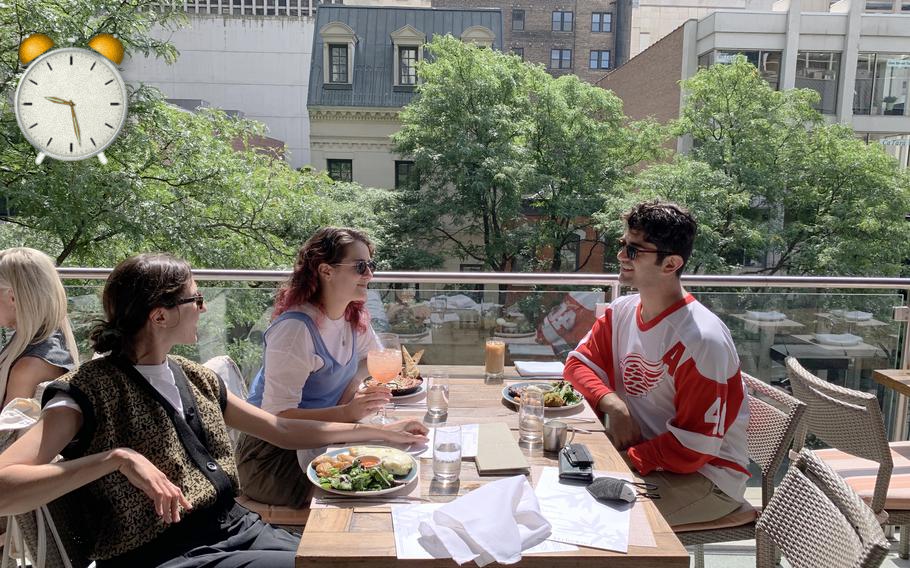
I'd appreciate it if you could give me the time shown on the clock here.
9:28
